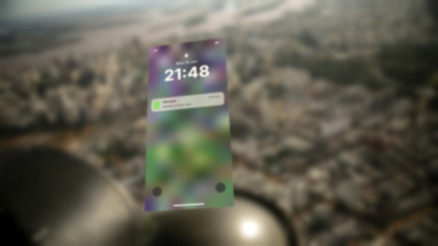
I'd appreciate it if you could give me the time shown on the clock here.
21:48
